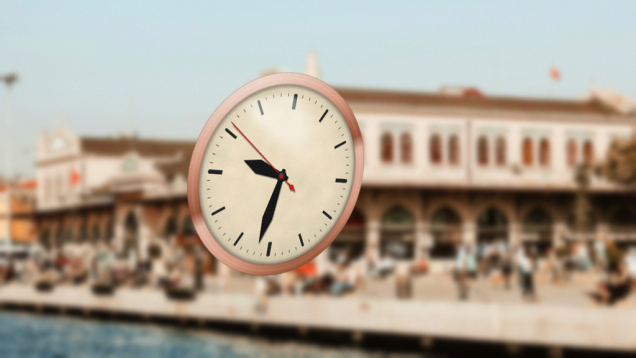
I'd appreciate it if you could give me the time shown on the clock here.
9:31:51
